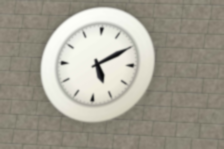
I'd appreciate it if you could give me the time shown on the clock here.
5:10
